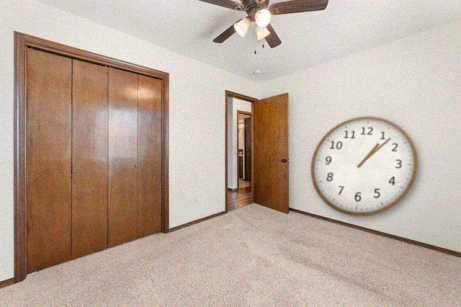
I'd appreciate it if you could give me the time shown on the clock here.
1:07
